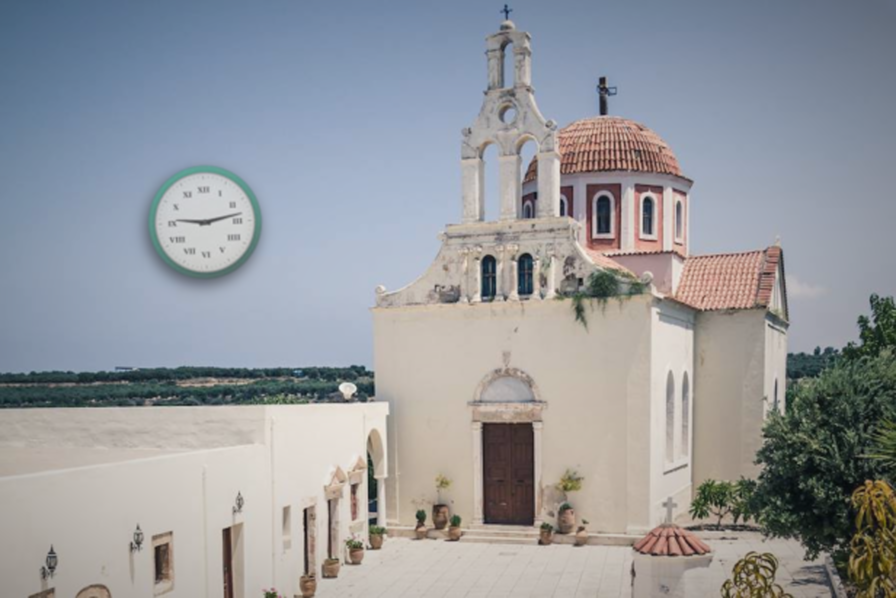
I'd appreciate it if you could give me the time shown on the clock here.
9:13
